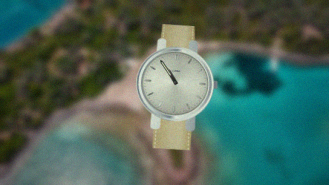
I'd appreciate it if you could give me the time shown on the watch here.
10:54
